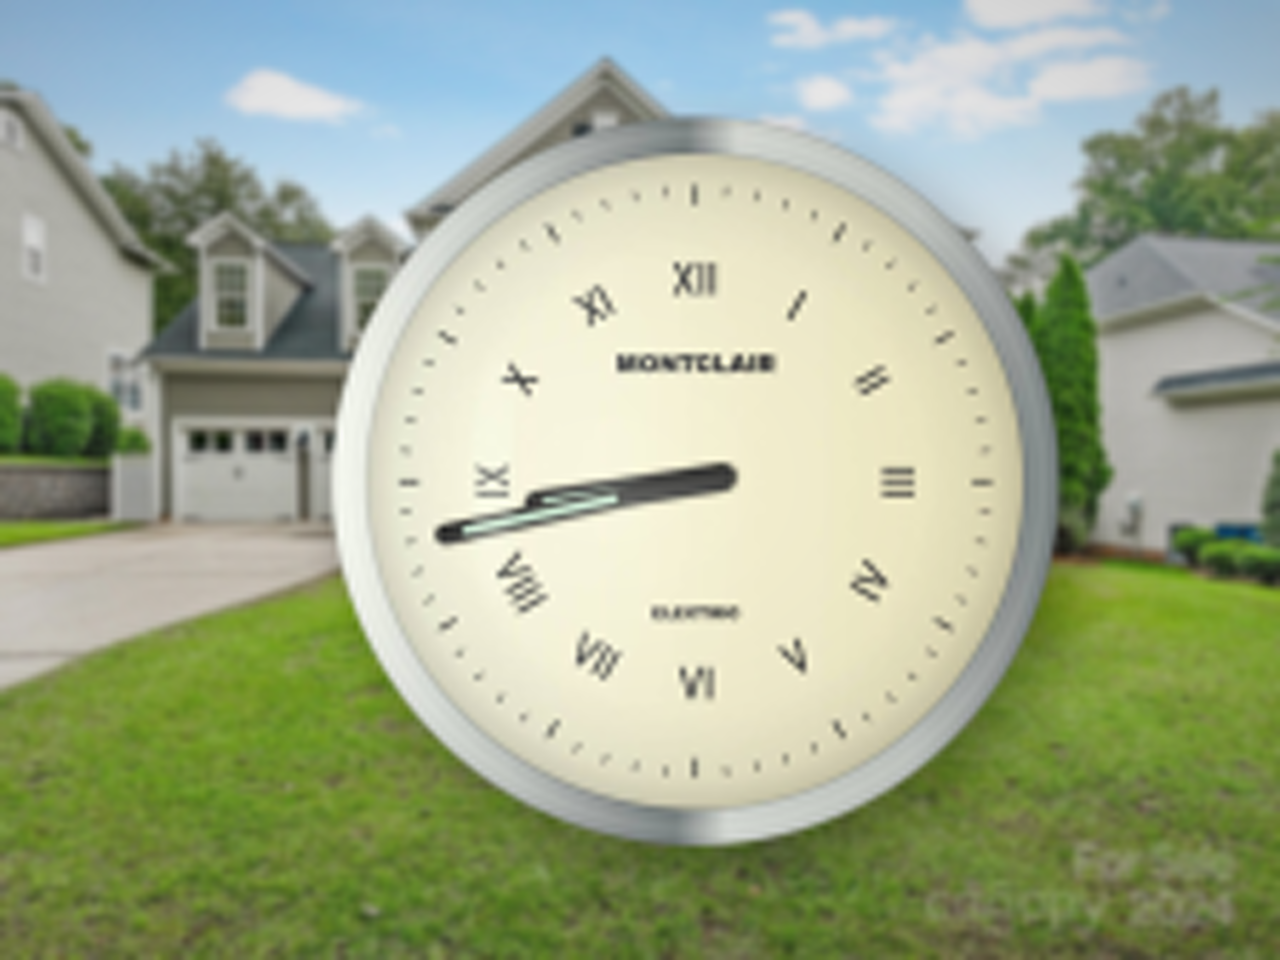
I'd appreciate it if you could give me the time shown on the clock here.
8:43
